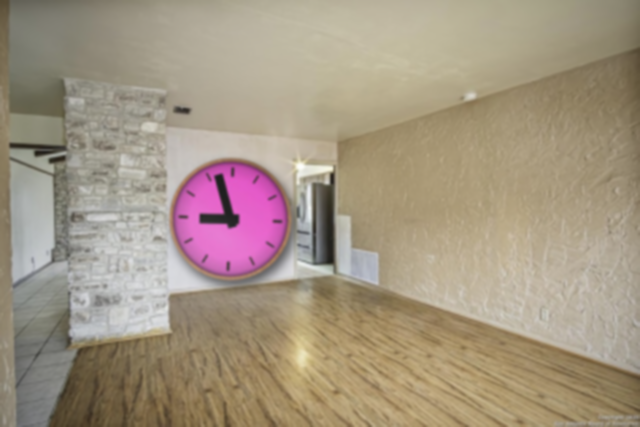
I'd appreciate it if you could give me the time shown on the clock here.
8:57
